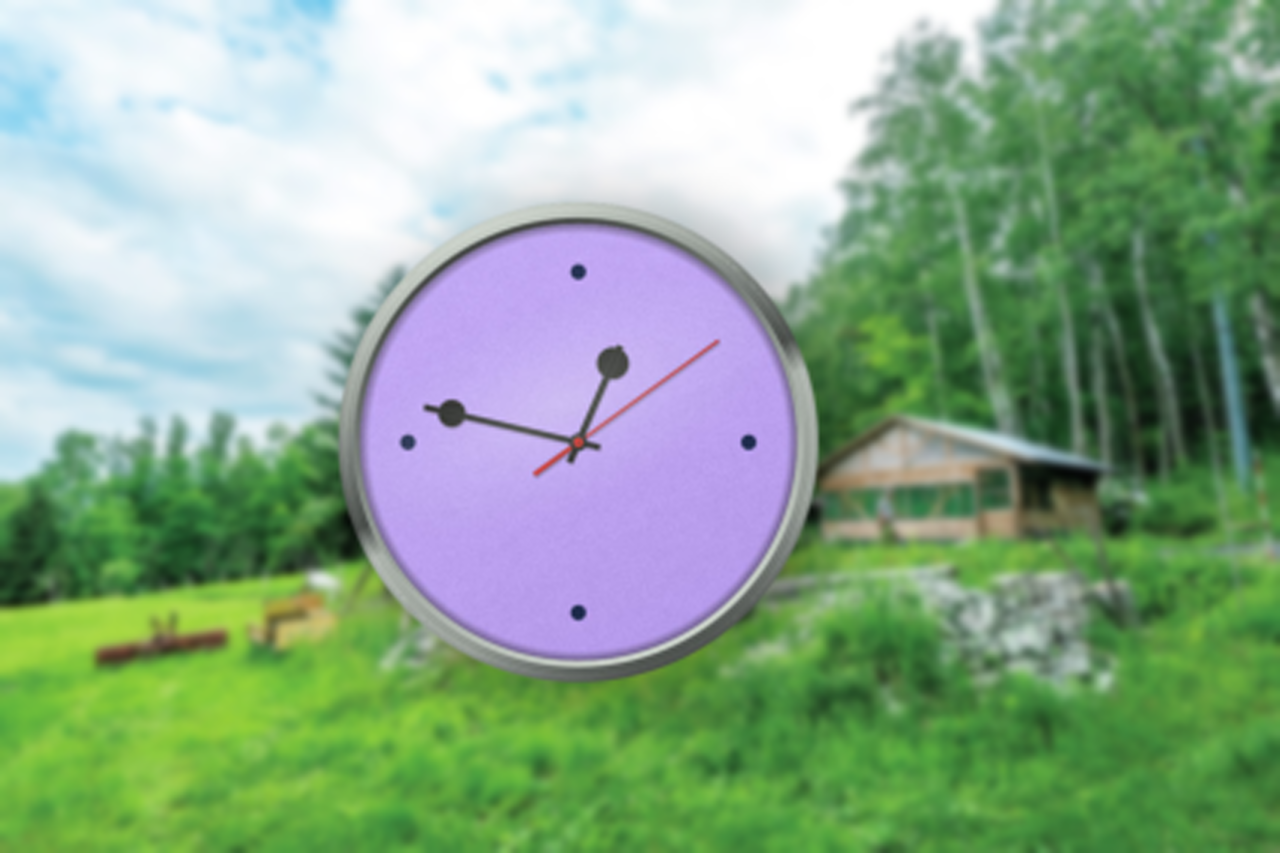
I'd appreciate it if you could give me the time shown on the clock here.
12:47:09
